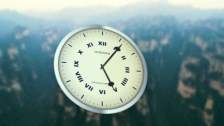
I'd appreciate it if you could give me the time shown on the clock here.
5:06
